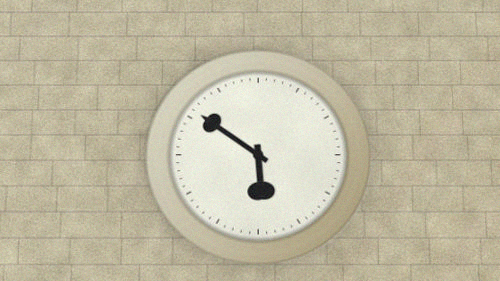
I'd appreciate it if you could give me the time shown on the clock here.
5:51
